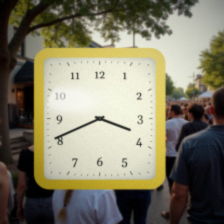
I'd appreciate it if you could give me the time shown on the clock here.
3:41
